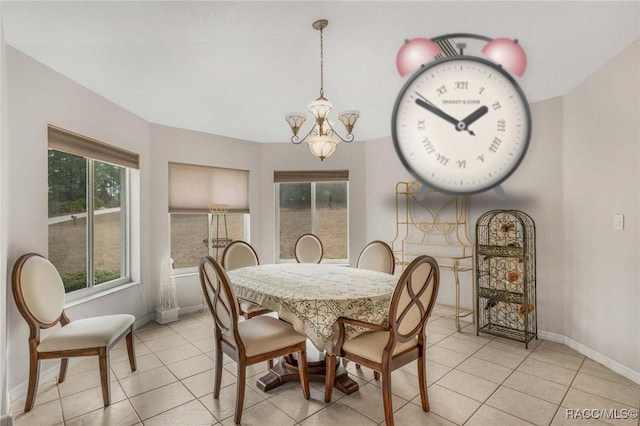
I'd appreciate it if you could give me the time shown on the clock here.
1:49:51
